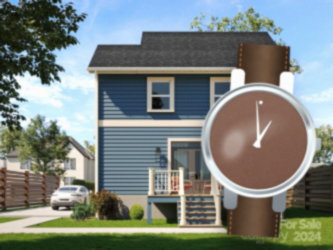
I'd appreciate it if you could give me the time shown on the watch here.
12:59
